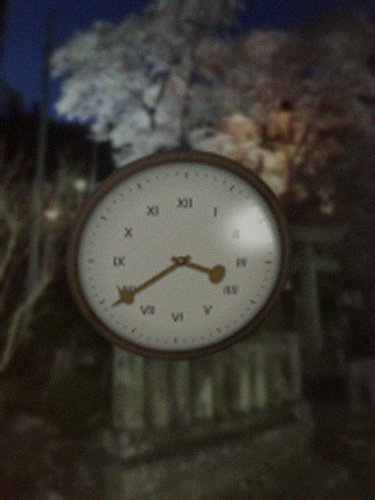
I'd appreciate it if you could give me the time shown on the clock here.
3:39
